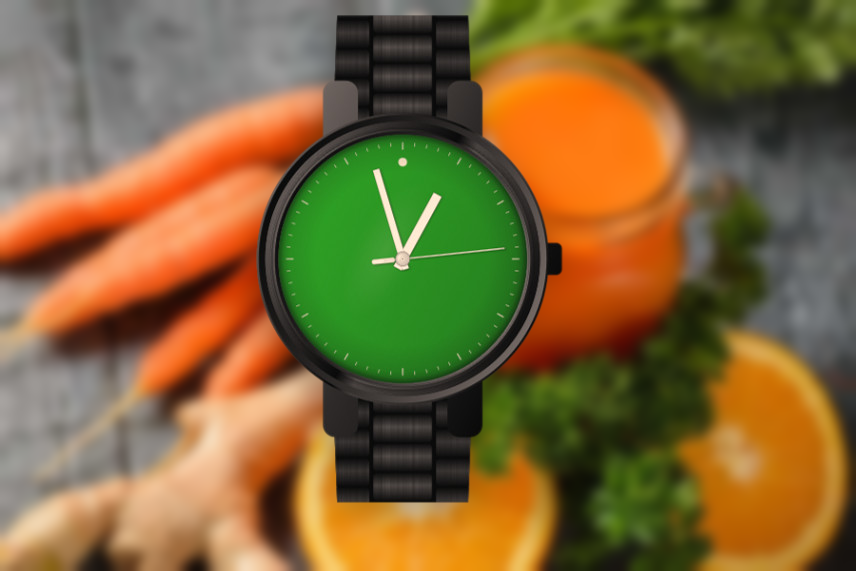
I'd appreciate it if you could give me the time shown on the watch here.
12:57:14
